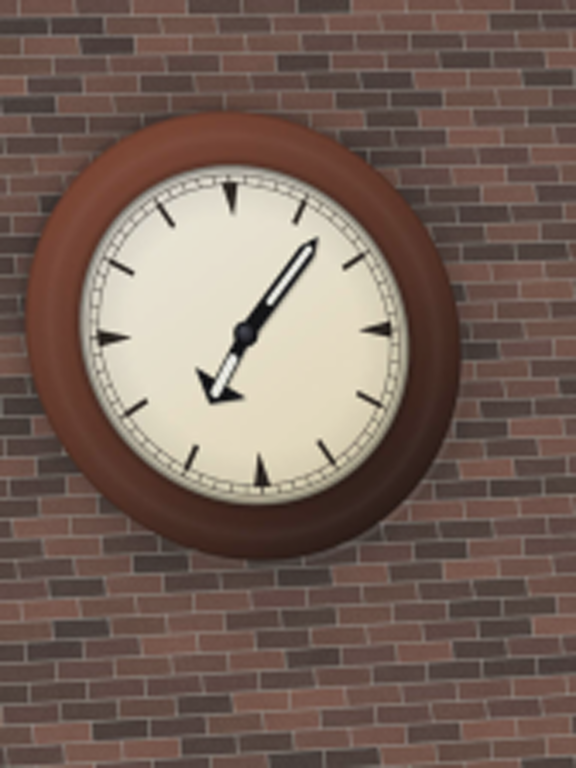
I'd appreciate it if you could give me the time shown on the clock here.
7:07
